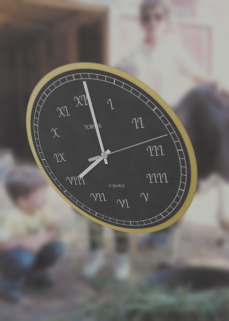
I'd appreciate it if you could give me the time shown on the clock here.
8:01:13
